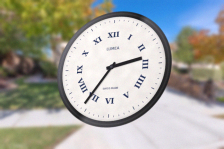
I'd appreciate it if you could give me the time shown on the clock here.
2:36
